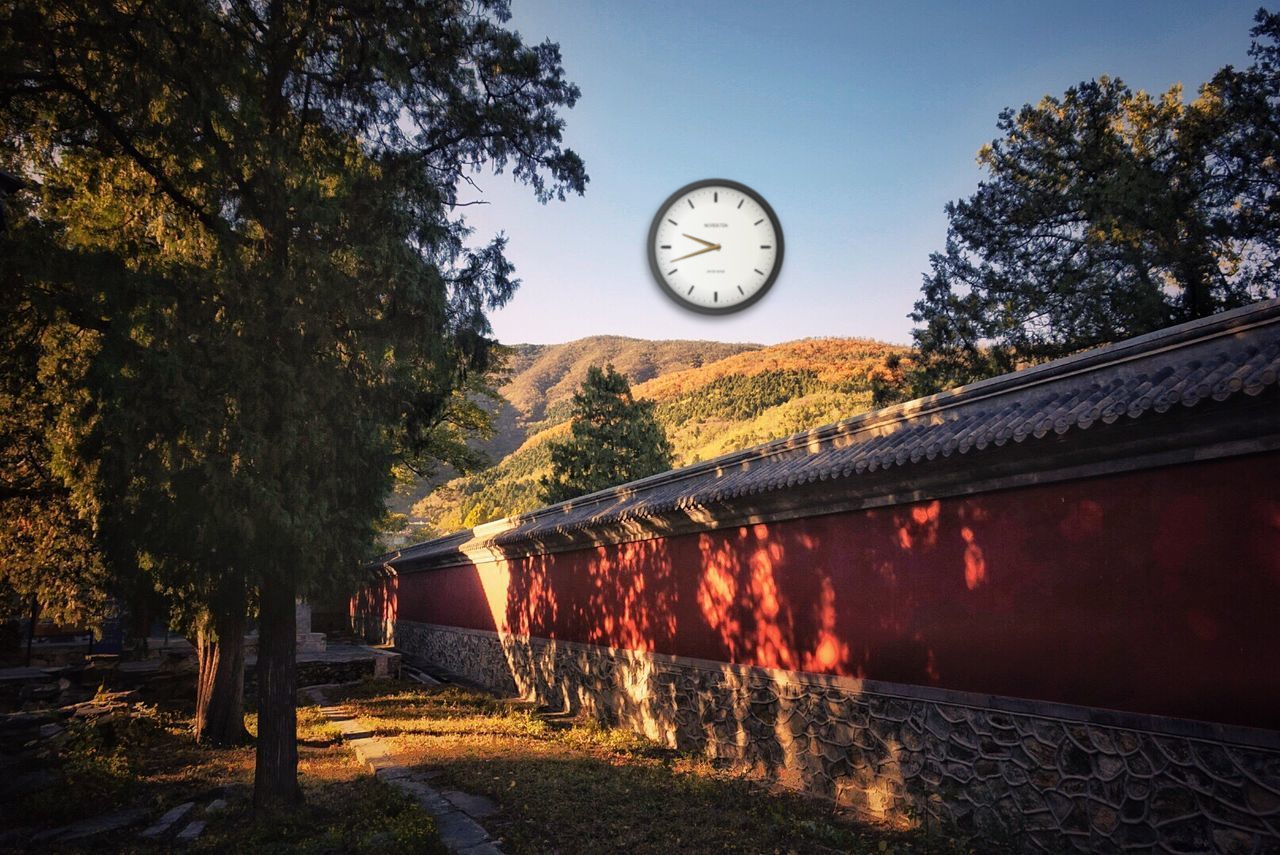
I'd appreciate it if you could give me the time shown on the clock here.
9:42
